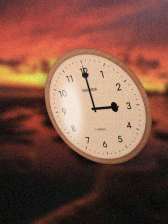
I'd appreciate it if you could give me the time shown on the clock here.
3:00
